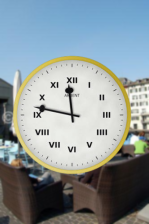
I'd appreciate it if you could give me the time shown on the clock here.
11:47
